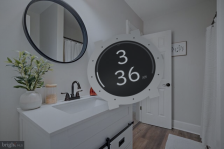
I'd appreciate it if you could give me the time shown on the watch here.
3:36
